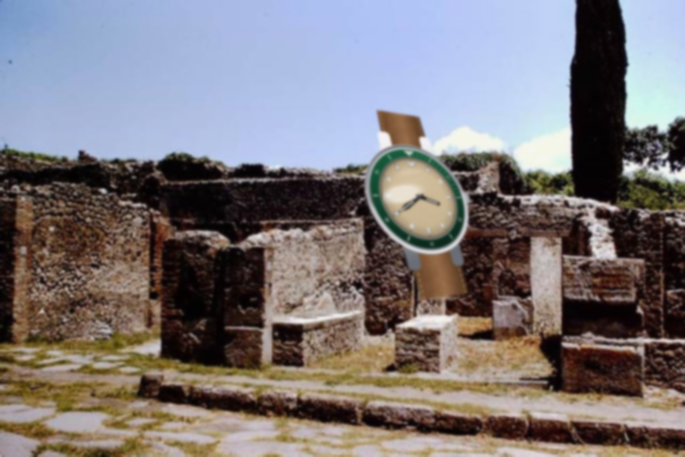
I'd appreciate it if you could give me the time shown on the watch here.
3:40
